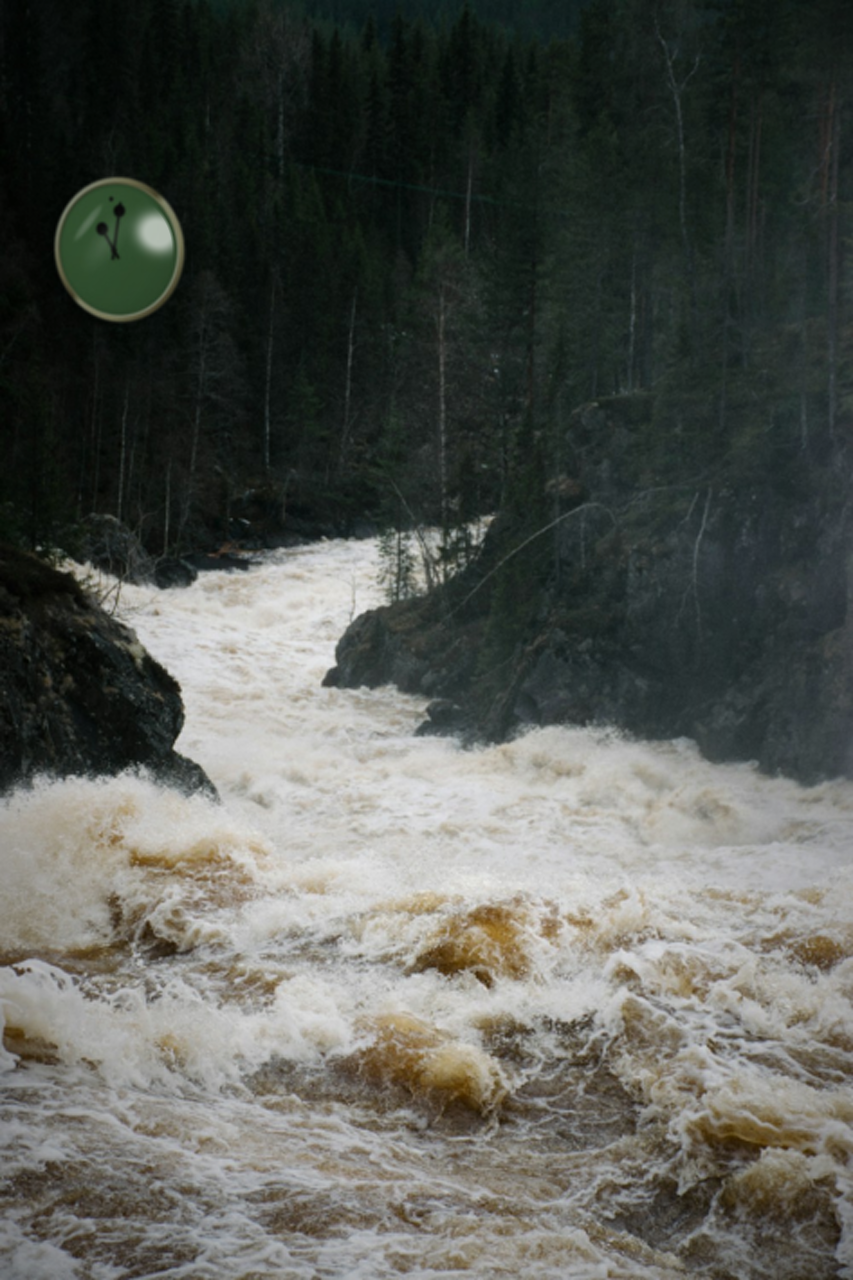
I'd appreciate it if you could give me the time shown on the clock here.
11:02
